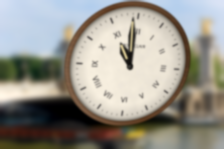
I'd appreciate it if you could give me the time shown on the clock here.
10:59
